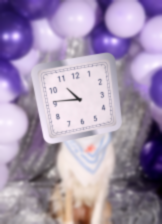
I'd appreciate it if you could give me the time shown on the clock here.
10:46
